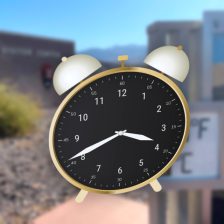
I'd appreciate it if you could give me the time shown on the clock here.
3:41
